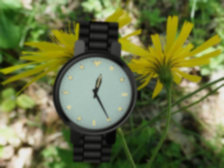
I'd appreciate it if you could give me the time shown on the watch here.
12:25
